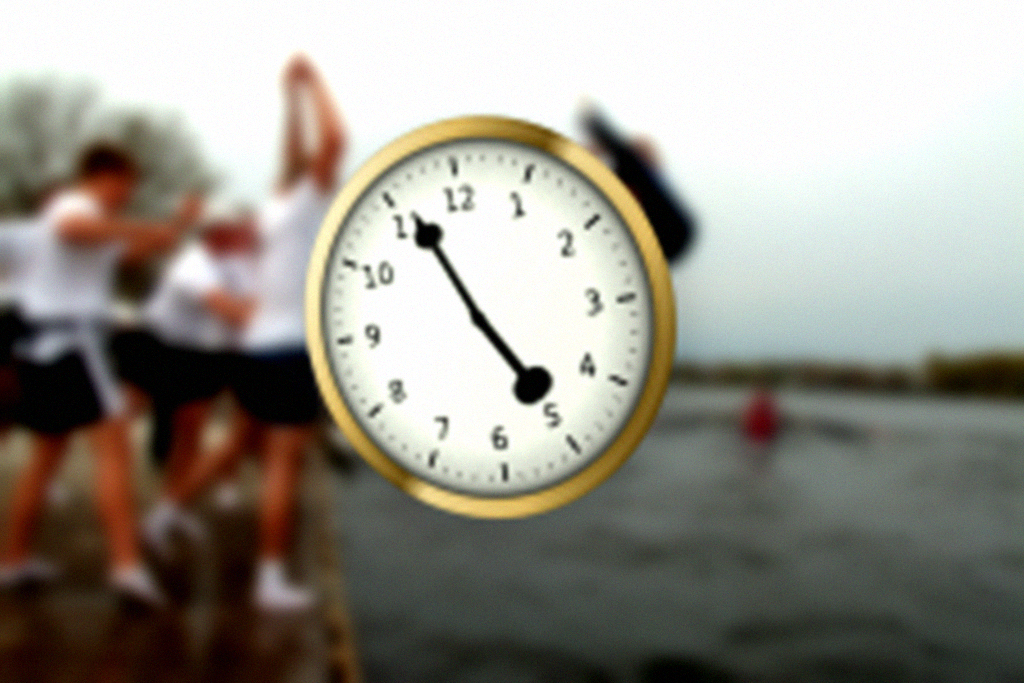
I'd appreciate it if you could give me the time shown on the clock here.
4:56
